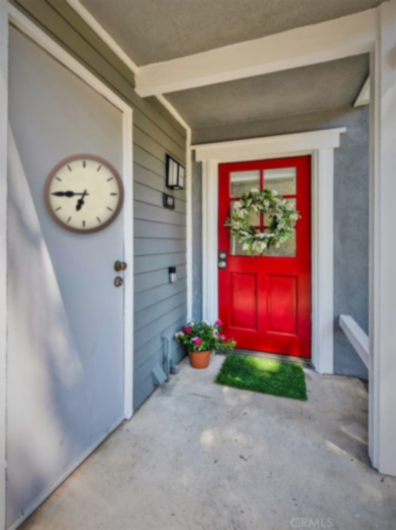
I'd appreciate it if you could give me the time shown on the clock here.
6:45
